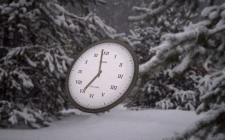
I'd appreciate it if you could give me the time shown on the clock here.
6:58
